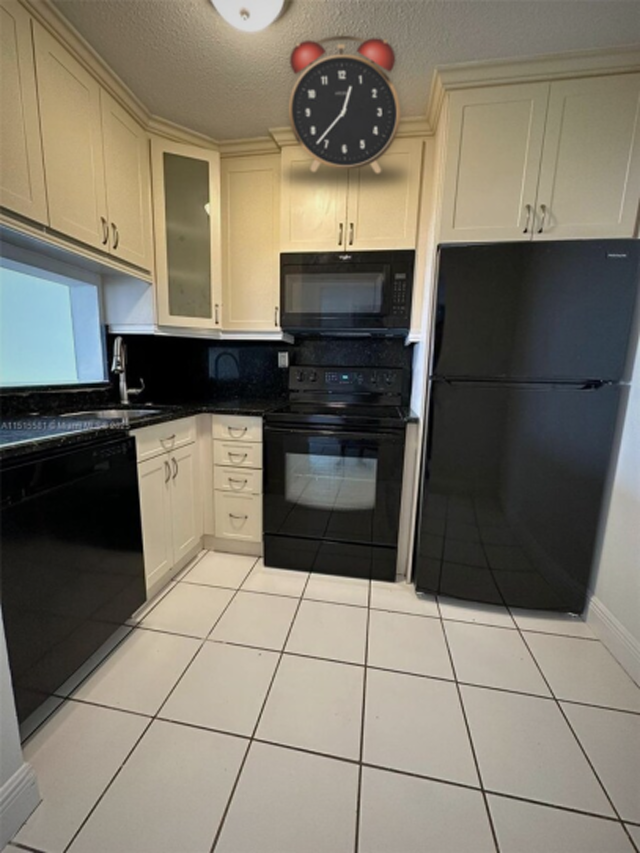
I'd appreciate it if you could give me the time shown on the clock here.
12:37
